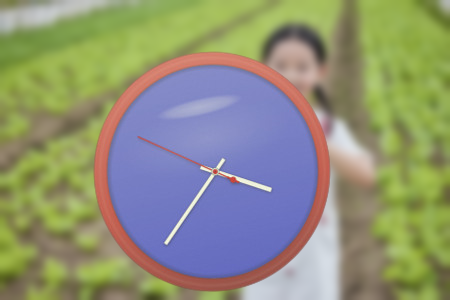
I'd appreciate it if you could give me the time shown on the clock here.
3:35:49
